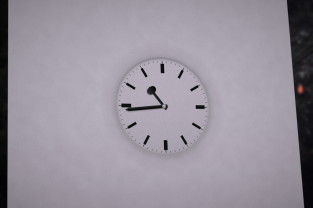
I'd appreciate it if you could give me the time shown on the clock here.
10:44
